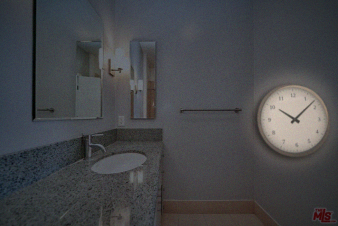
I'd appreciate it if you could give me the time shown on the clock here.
10:08
